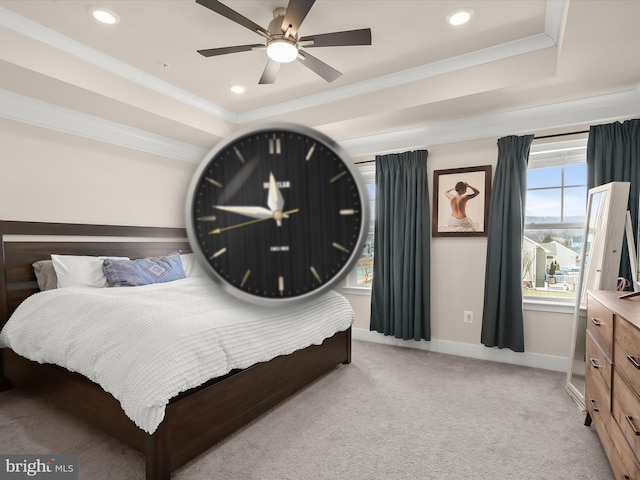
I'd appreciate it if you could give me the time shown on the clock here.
11:46:43
